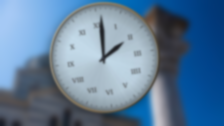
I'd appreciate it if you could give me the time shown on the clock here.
2:01
